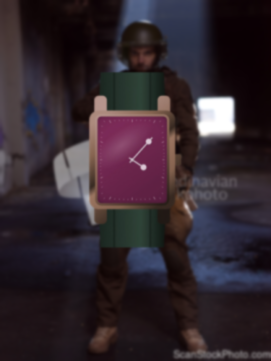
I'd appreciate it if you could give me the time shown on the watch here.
4:07
